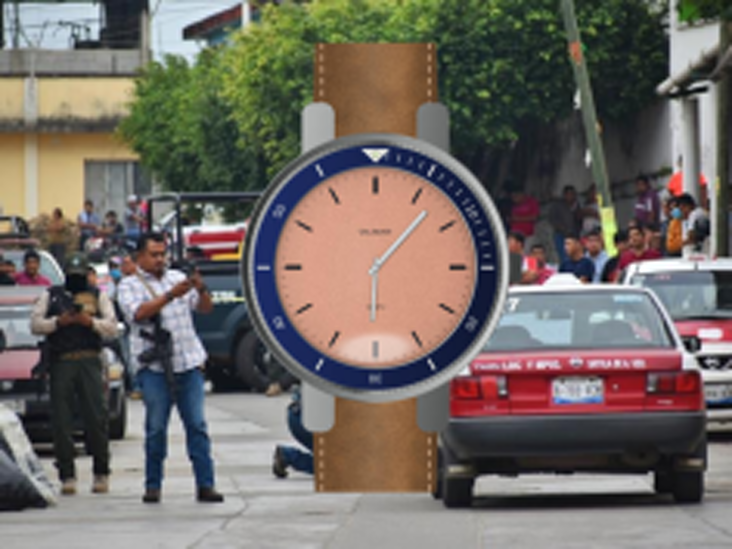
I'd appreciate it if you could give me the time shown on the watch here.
6:07
